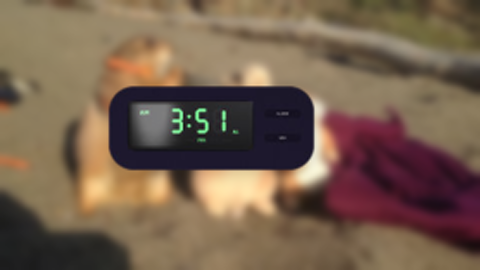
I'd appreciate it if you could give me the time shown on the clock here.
3:51
